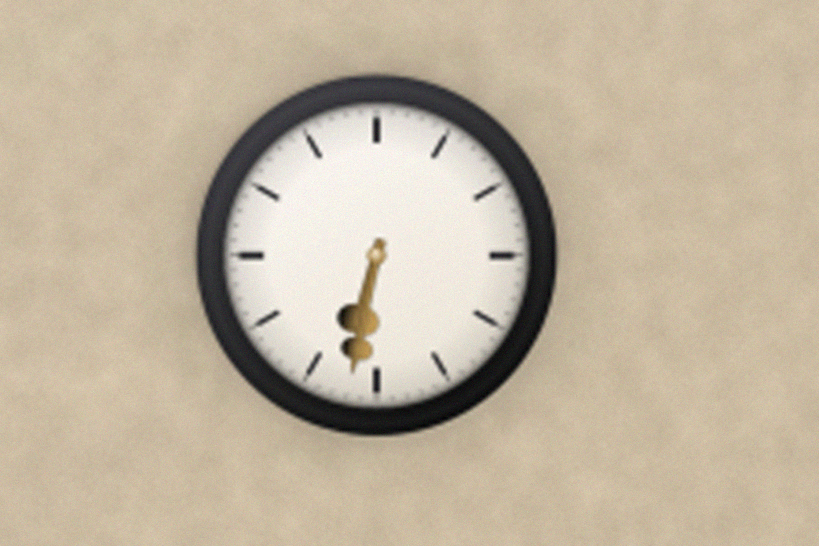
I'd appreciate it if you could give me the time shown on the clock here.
6:32
